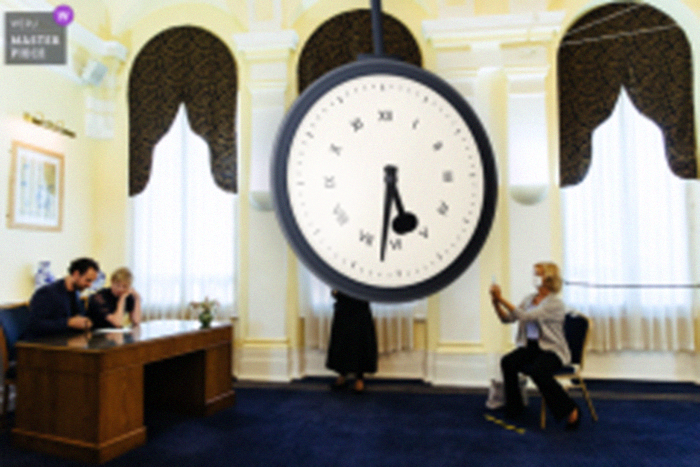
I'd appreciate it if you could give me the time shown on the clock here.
5:32
